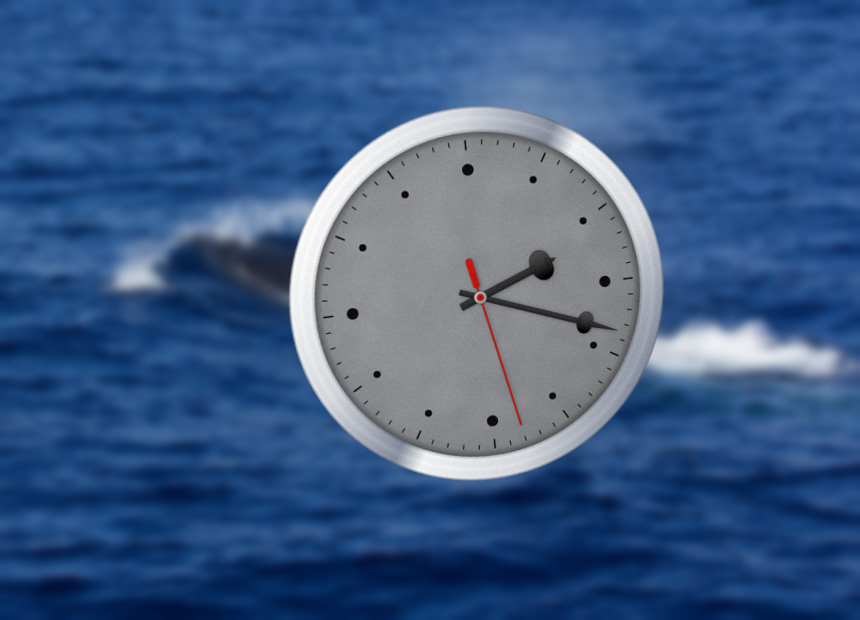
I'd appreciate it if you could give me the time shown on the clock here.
2:18:28
